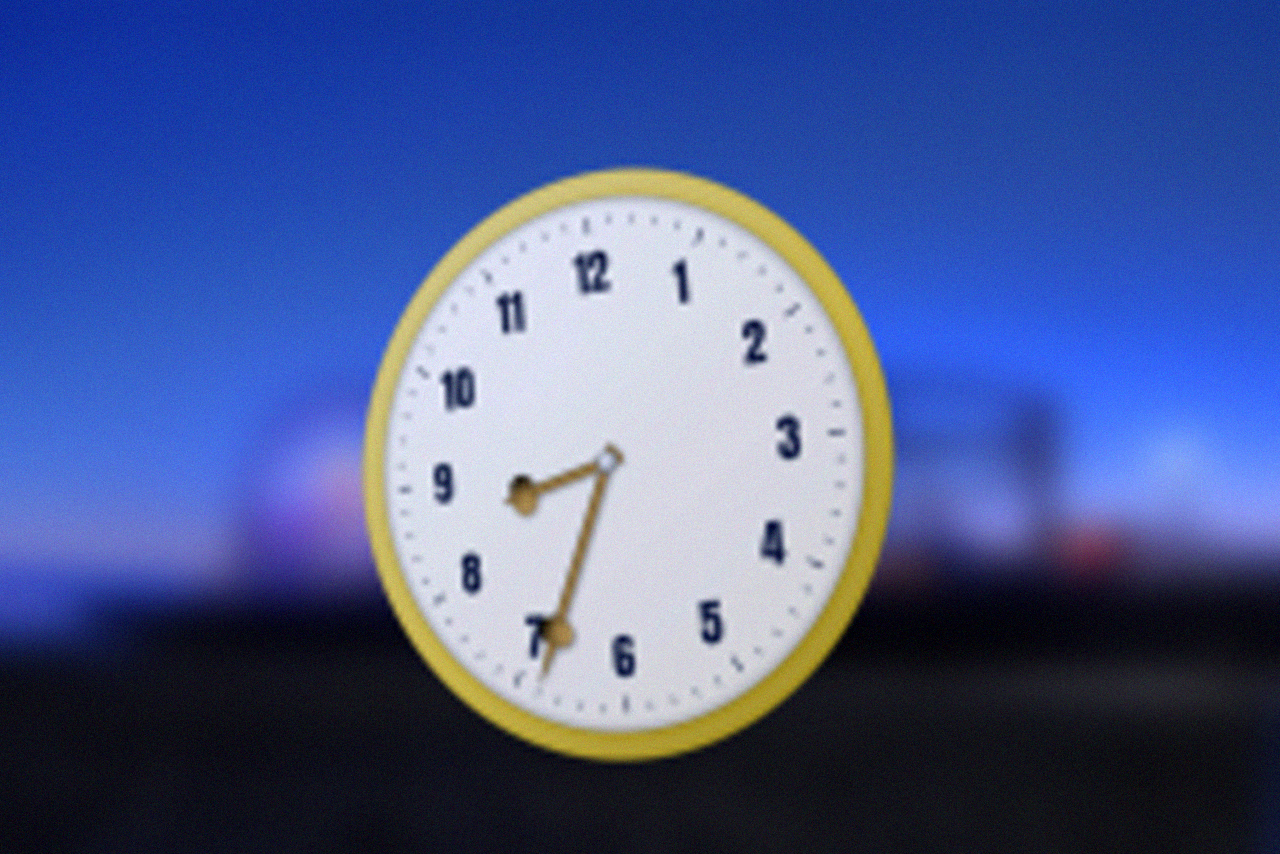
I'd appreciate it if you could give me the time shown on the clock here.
8:34
